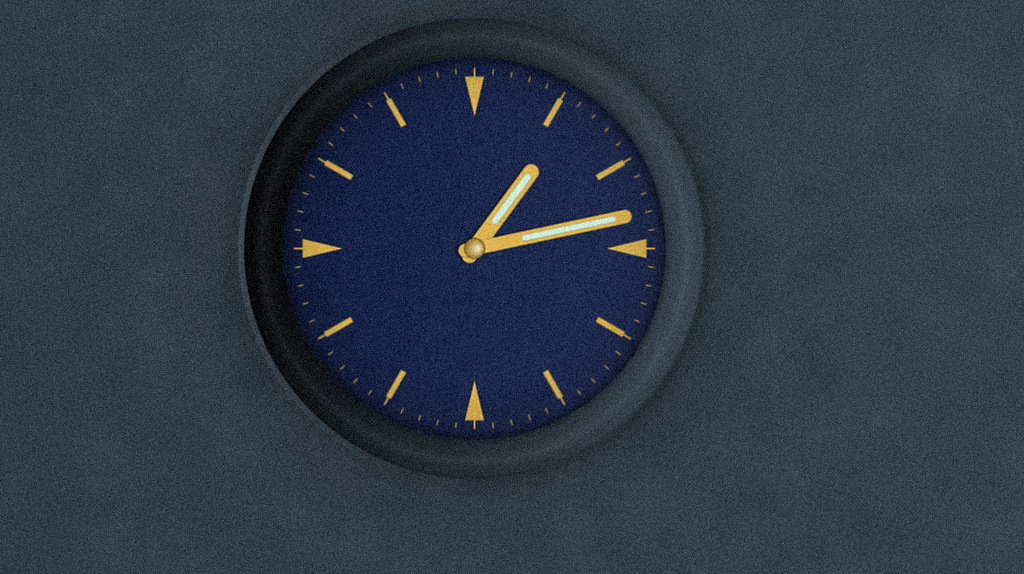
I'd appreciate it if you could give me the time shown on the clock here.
1:13
